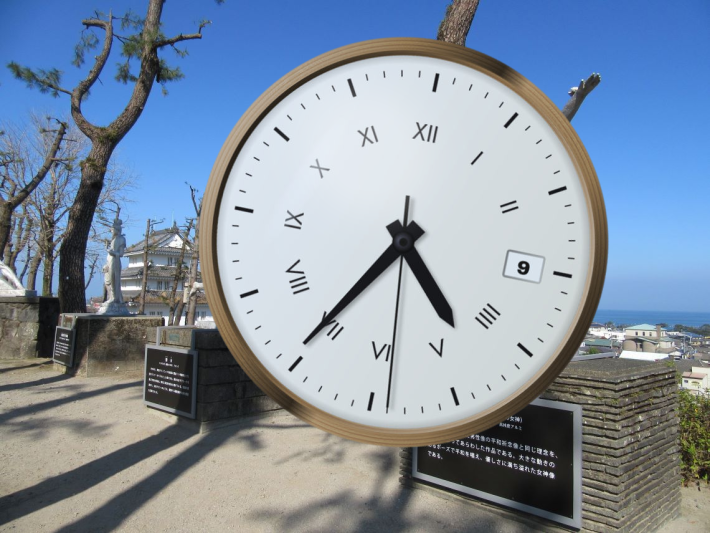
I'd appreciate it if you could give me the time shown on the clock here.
4:35:29
